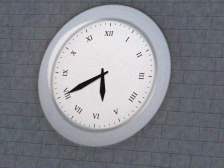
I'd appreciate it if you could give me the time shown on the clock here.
5:40
